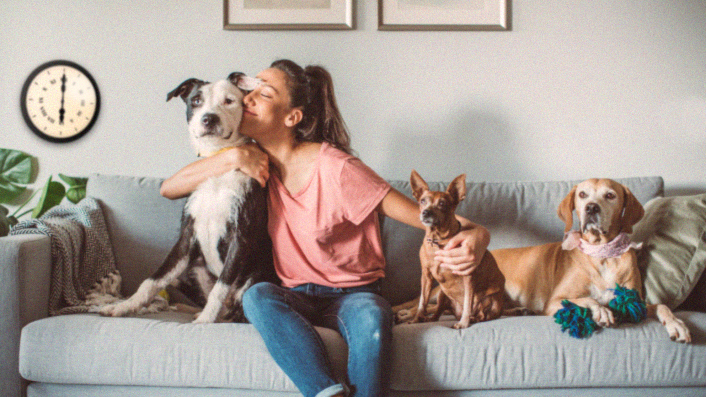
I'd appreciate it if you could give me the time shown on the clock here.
6:00
